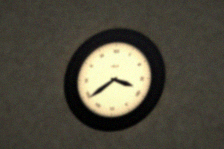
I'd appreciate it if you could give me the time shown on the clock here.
3:39
